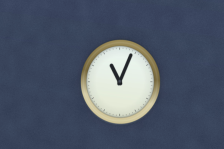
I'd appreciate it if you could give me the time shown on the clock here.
11:04
